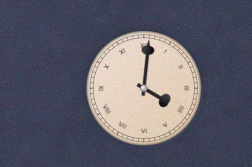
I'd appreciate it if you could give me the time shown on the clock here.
4:01
